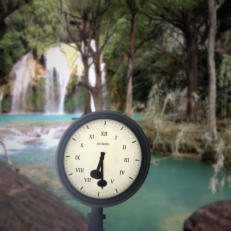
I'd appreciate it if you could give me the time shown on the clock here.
6:29
